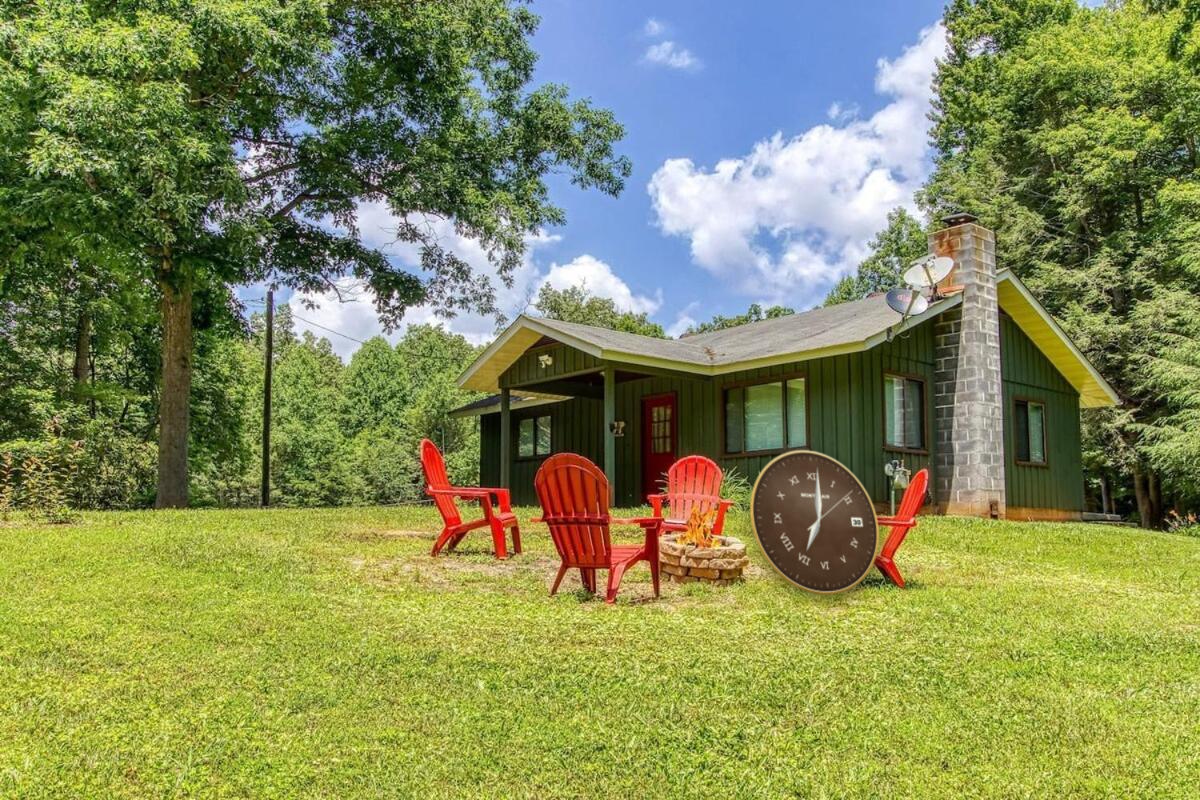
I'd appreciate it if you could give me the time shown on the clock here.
7:01:09
